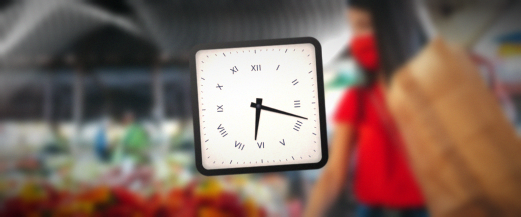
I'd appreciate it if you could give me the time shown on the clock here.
6:18
